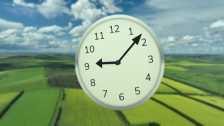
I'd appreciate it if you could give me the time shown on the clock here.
9:08
